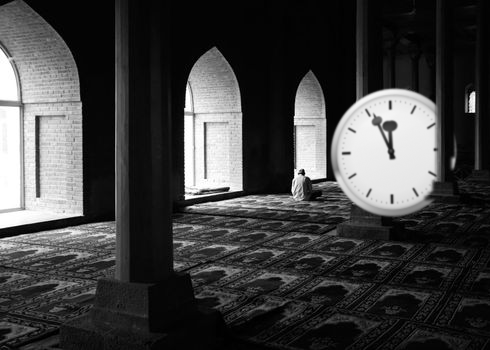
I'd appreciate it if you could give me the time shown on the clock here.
11:56
